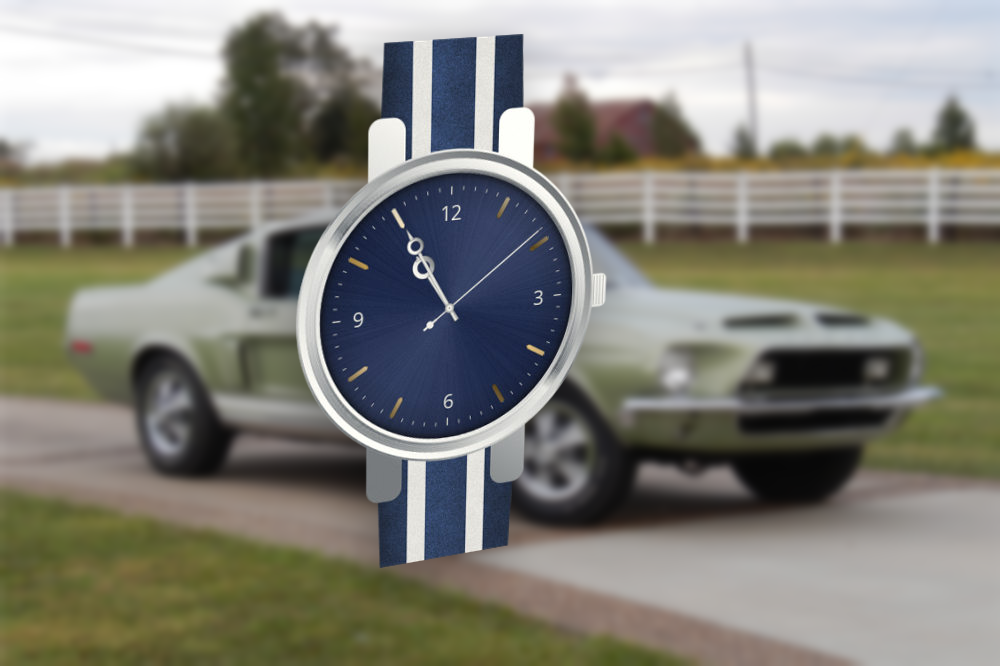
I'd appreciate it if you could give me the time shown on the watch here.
10:55:09
